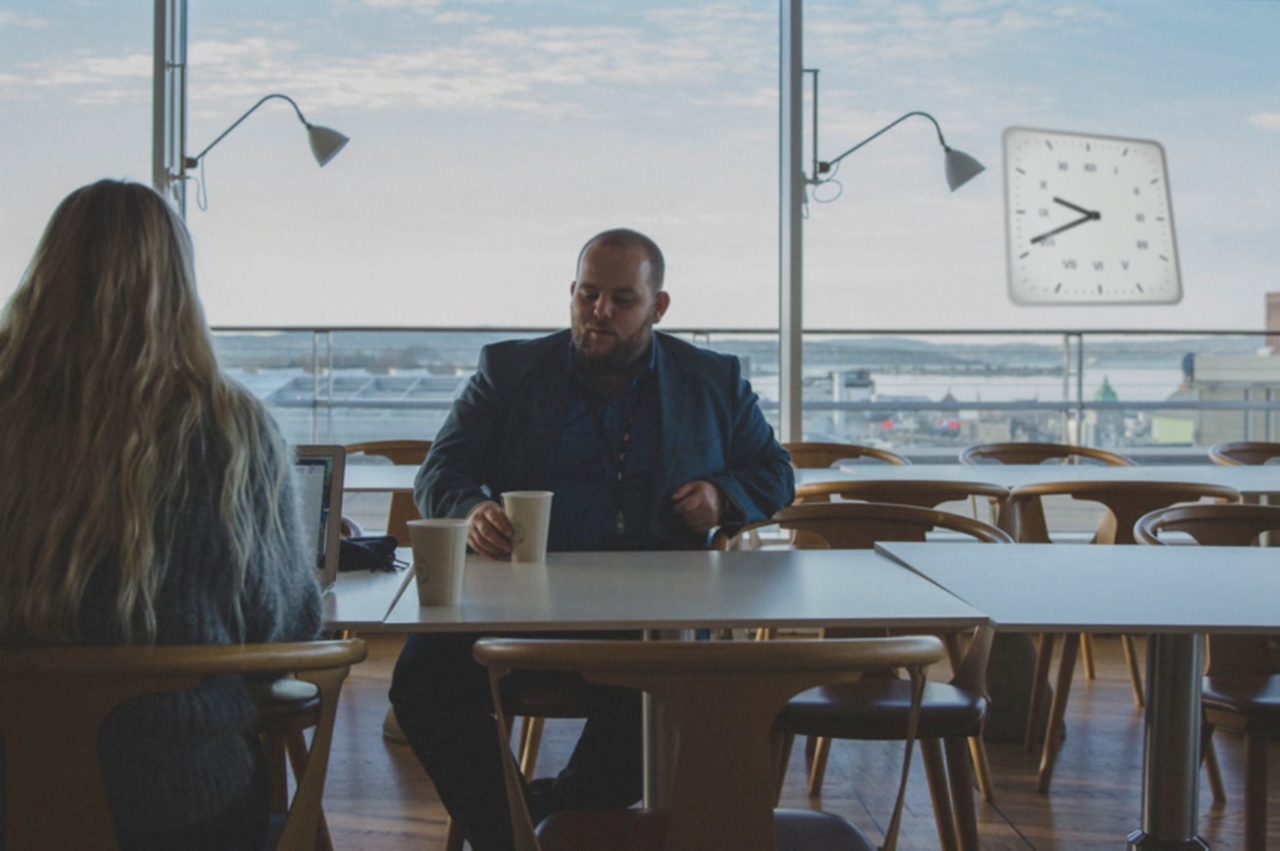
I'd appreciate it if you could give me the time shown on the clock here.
9:41
